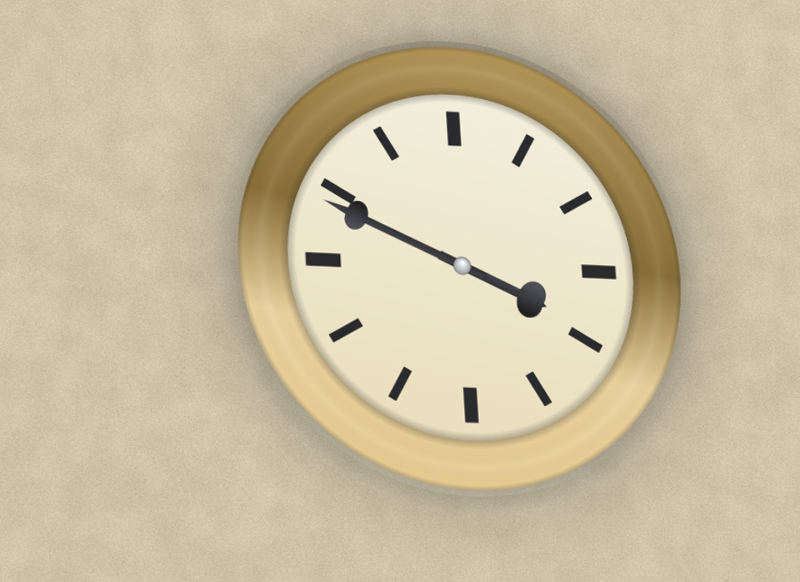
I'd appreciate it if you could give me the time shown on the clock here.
3:49
